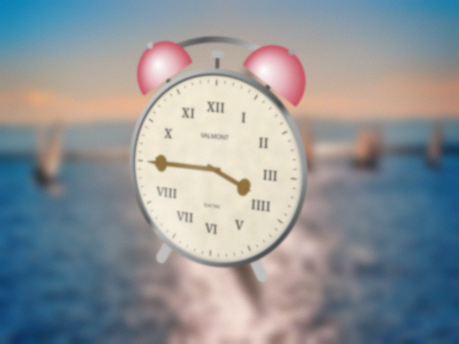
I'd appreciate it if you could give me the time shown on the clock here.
3:45
